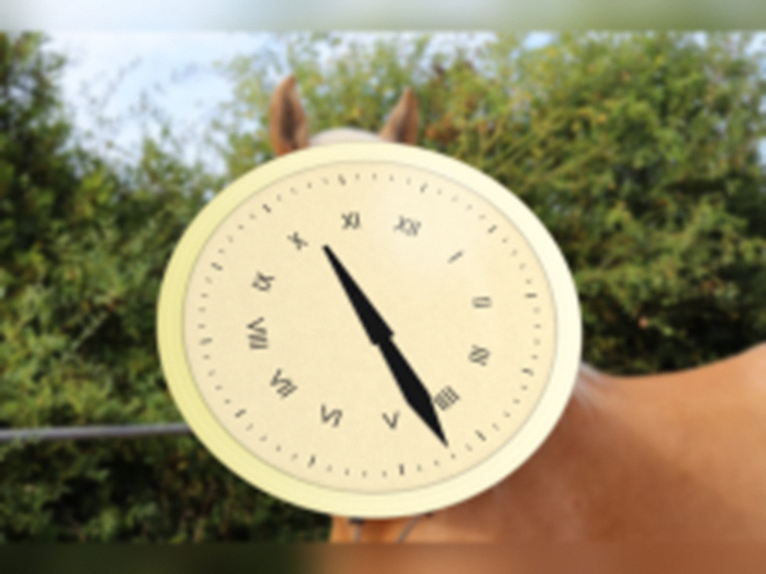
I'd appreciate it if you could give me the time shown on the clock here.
10:22
